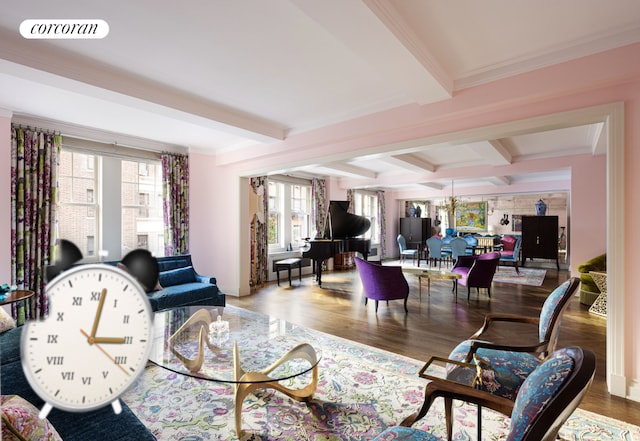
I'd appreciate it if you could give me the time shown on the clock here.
3:01:21
